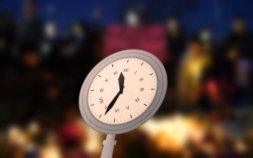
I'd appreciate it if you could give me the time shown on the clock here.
11:34
